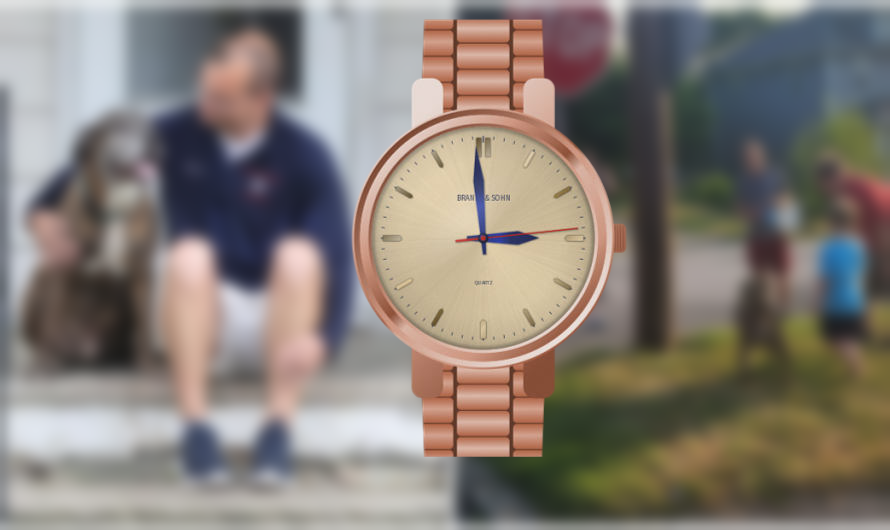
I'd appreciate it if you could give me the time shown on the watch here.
2:59:14
